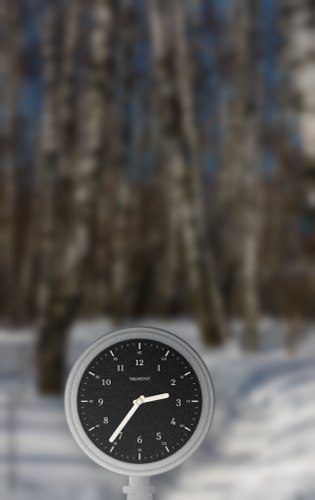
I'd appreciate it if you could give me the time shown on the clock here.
2:36
